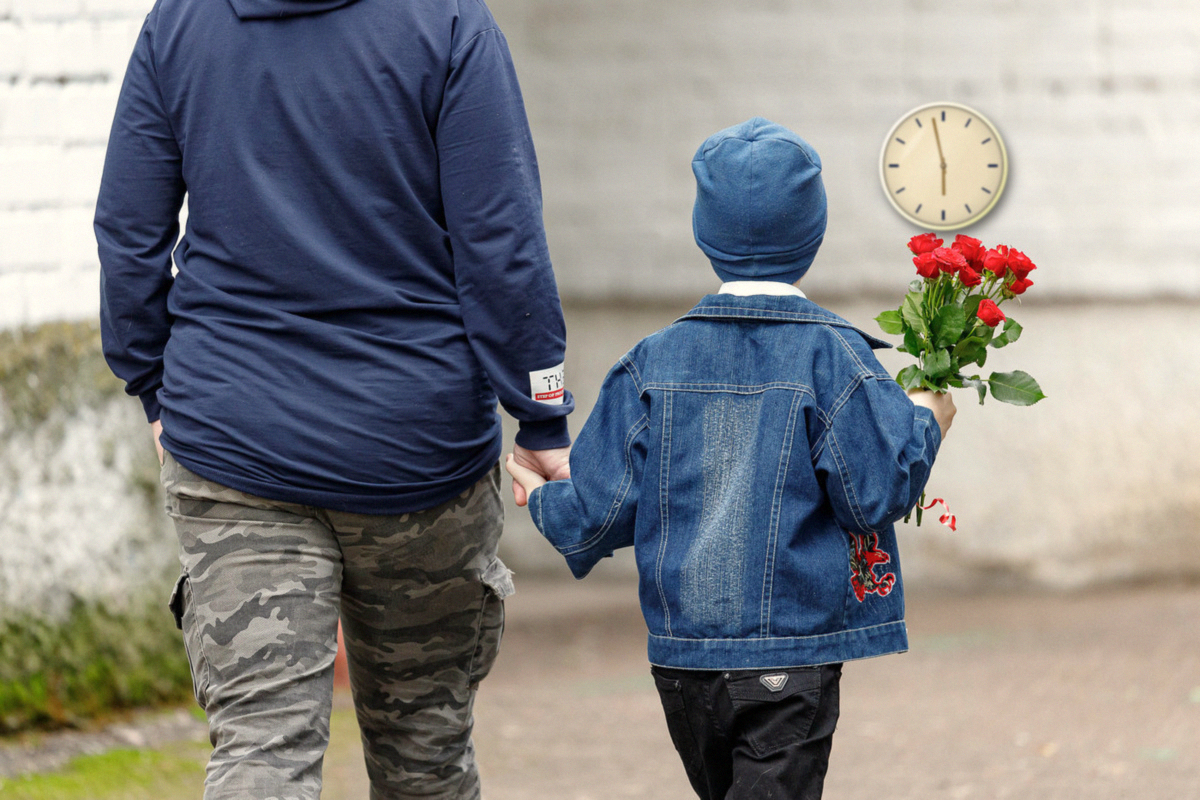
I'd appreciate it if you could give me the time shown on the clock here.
5:58
